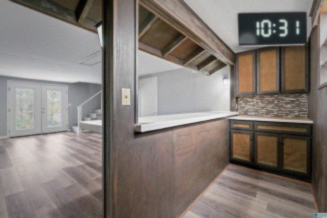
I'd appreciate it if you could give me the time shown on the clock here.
10:31
